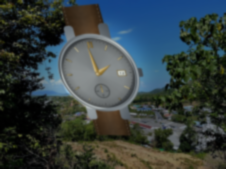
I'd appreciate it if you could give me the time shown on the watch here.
1:59
